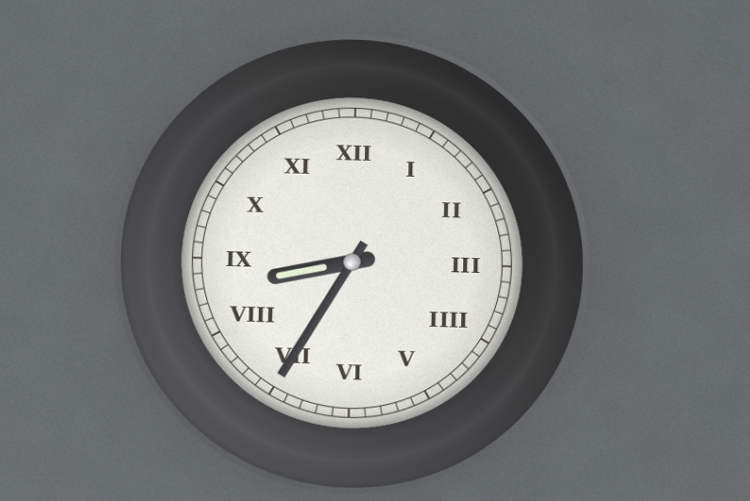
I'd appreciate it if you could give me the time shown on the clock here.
8:35
